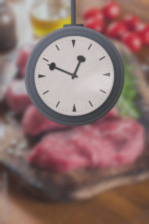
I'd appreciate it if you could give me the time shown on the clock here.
12:49
